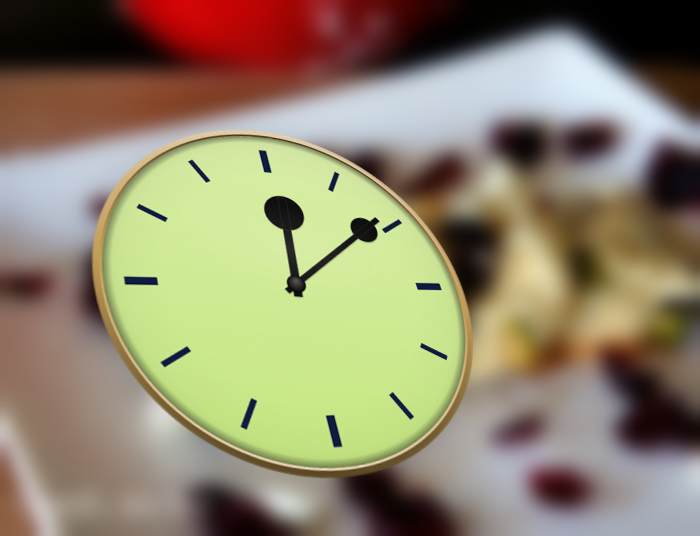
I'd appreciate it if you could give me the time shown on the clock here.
12:09
